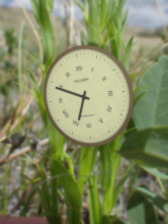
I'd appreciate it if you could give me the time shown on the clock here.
6:49
